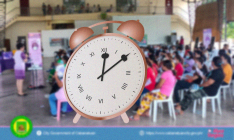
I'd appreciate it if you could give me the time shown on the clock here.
12:09
